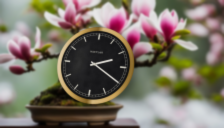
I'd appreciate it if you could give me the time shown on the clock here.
2:20
